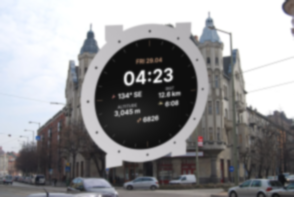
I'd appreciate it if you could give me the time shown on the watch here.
4:23
